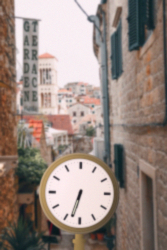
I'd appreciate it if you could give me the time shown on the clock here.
6:33
